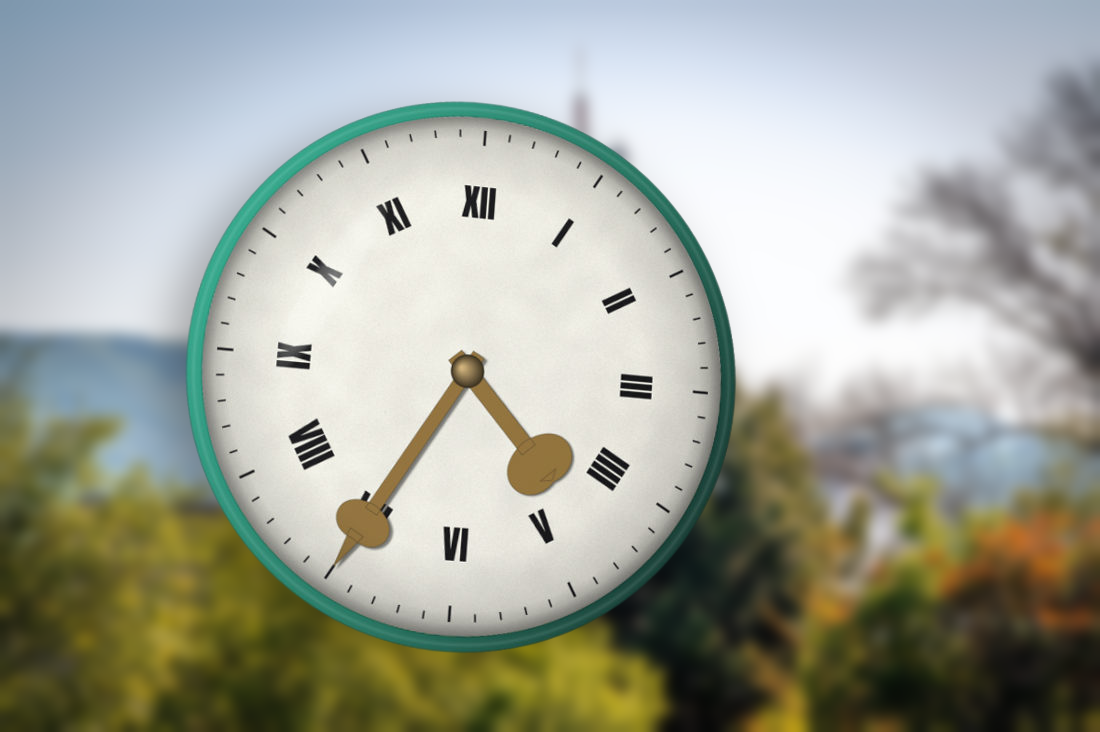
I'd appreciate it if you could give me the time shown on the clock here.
4:35
